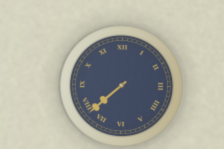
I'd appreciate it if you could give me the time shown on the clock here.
7:38
